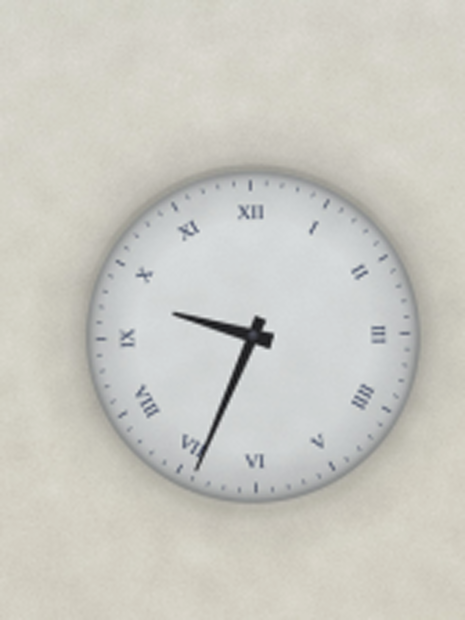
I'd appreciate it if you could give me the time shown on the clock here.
9:34
